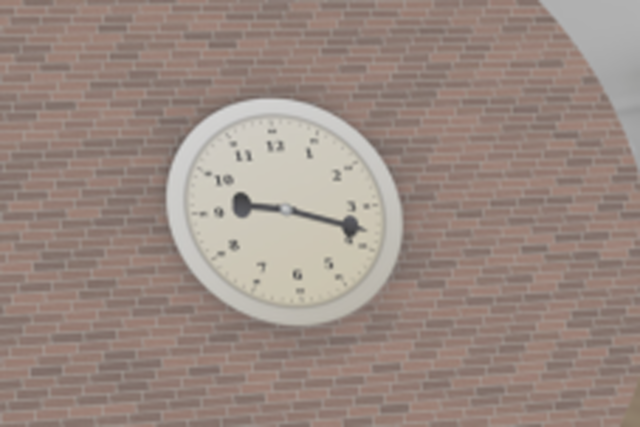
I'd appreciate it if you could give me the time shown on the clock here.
9:18
